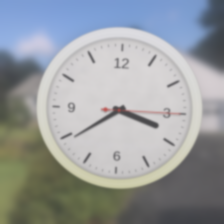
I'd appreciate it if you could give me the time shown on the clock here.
3:39:15
